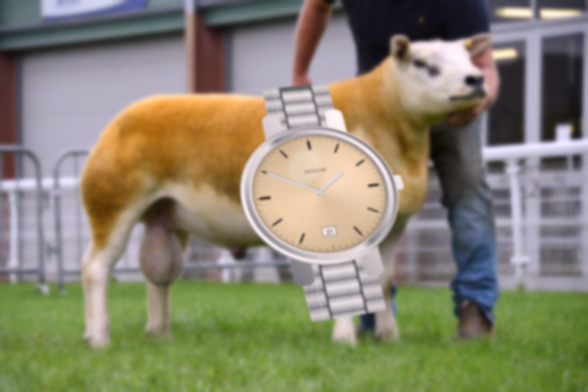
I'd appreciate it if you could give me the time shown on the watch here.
1:50
